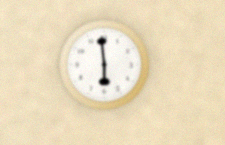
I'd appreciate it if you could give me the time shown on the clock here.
5:59
